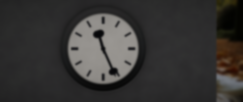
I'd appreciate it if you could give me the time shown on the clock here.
11:26
